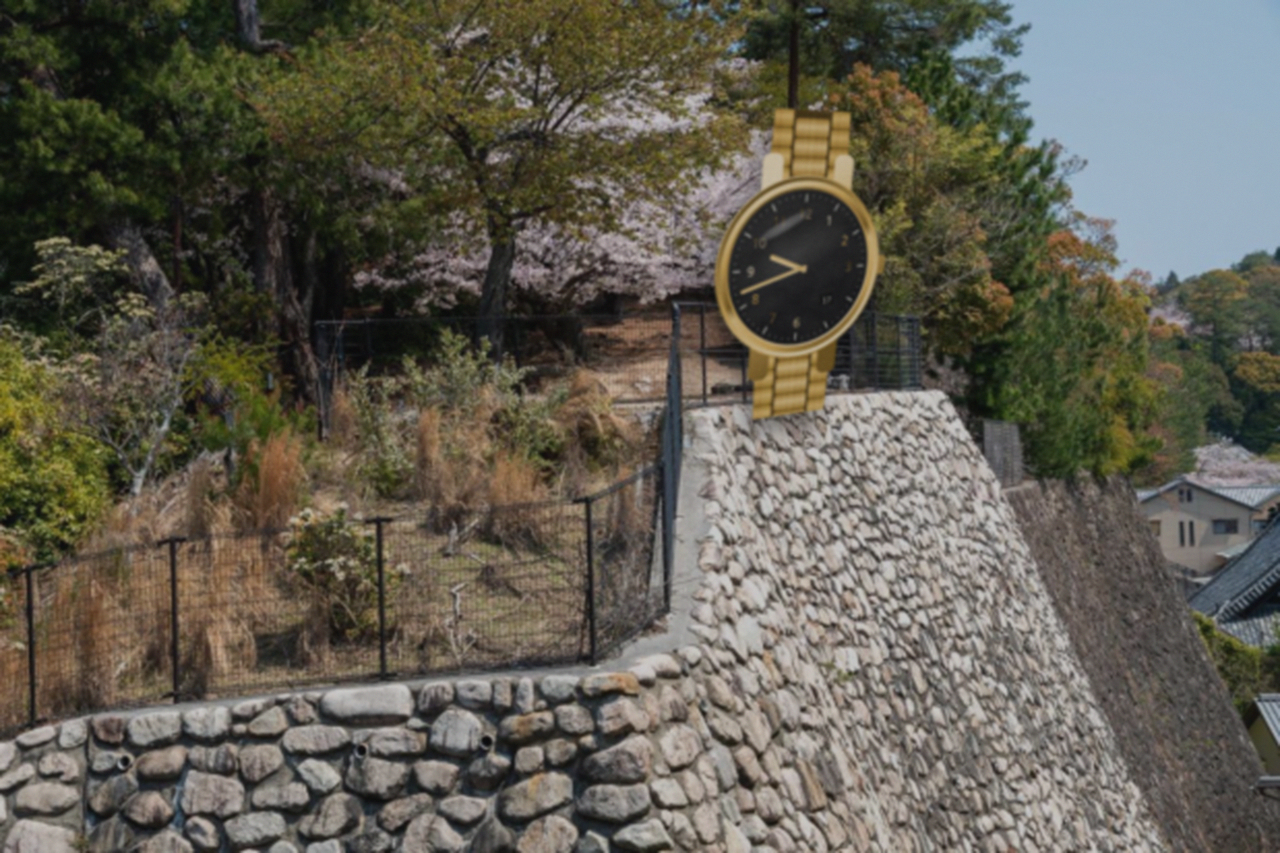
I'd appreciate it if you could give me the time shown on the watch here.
9:42
